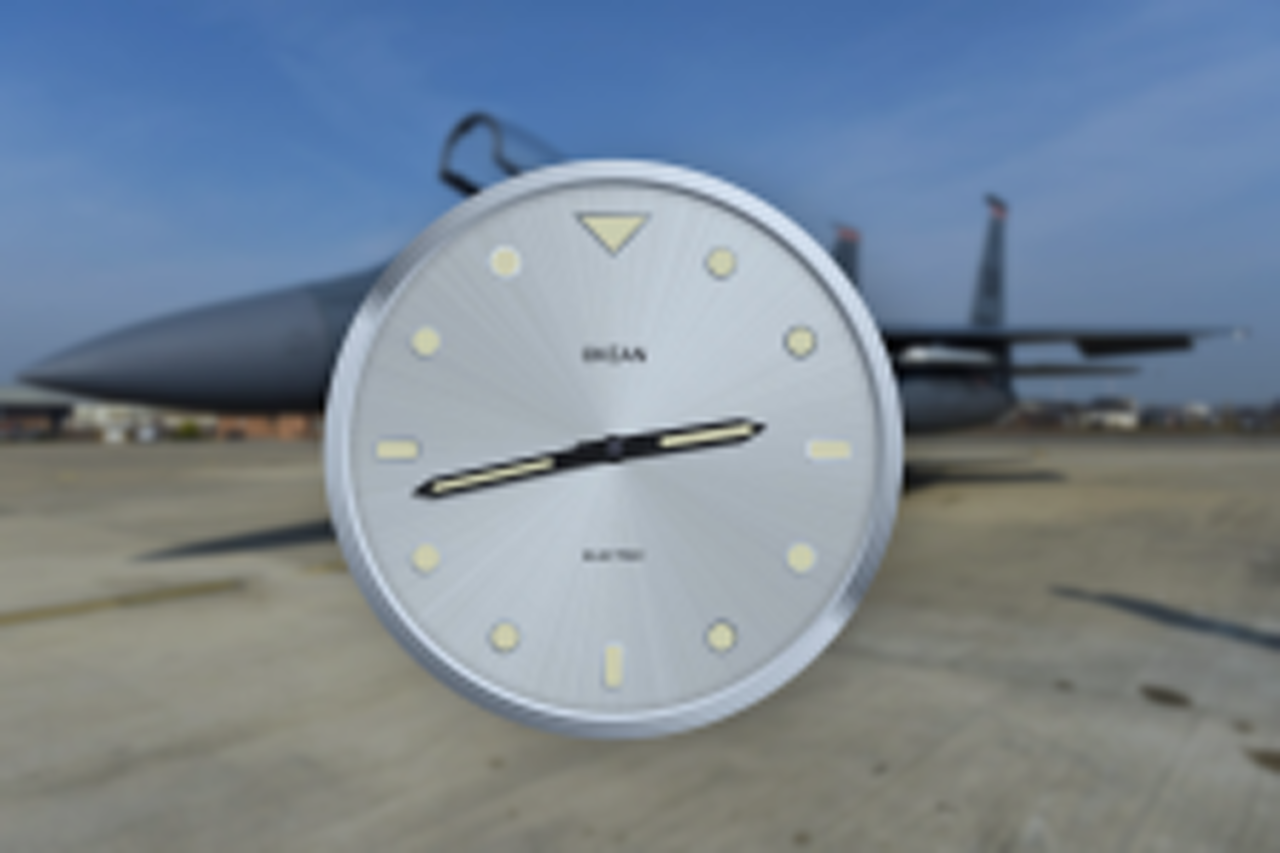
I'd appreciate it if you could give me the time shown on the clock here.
2:43
